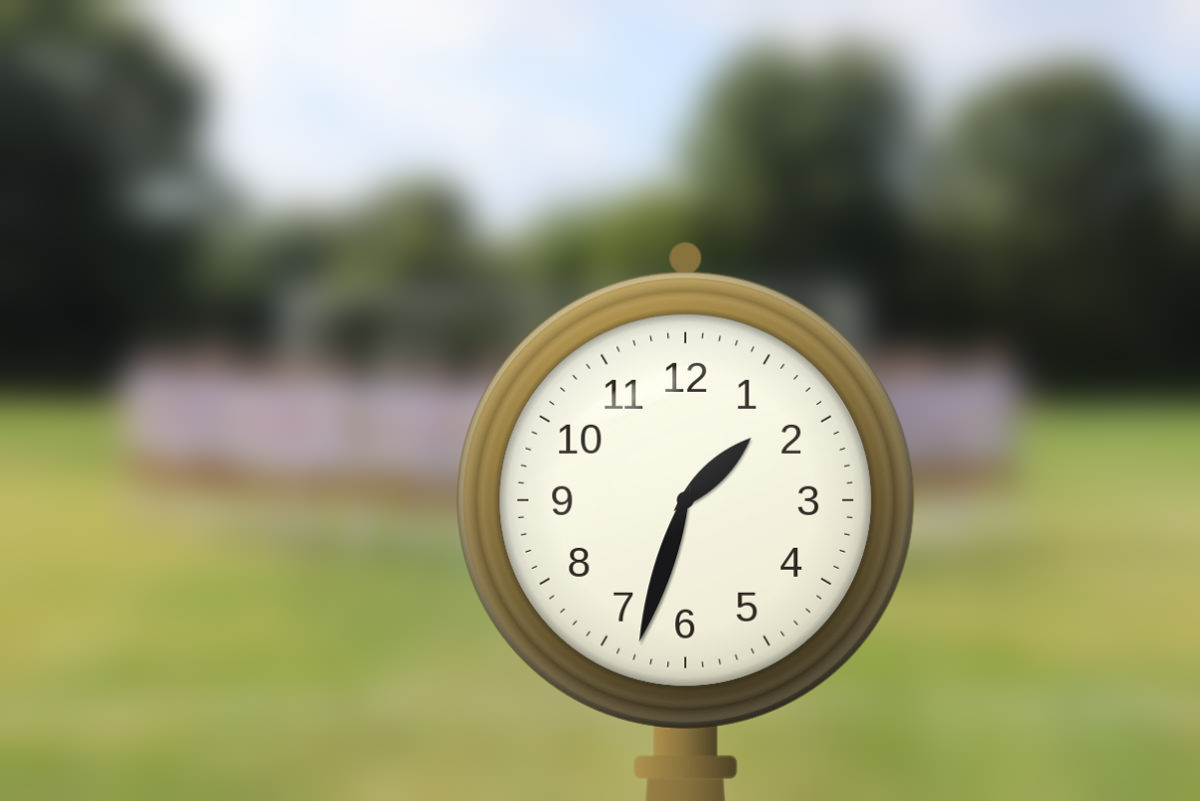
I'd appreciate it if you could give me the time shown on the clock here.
1:33
